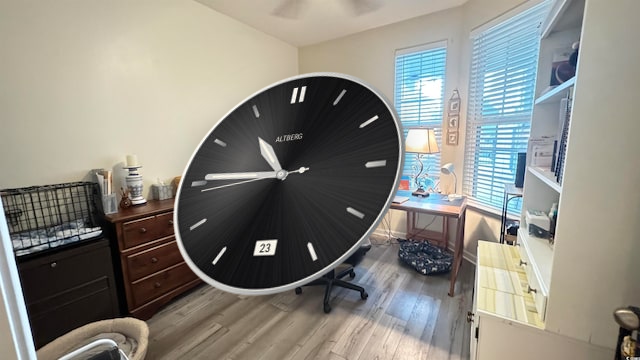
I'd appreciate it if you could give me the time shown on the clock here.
10:45:44
